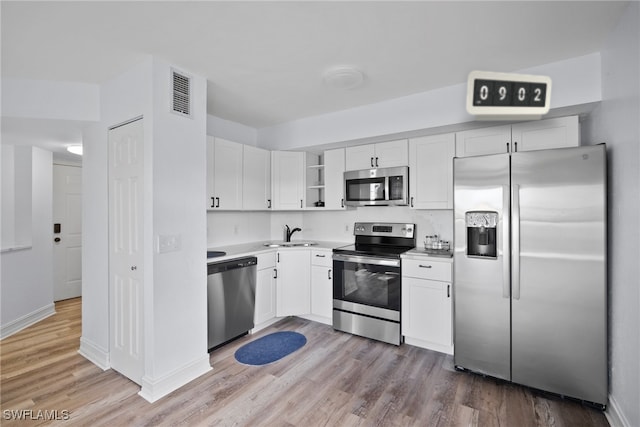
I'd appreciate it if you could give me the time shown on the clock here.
9:02
